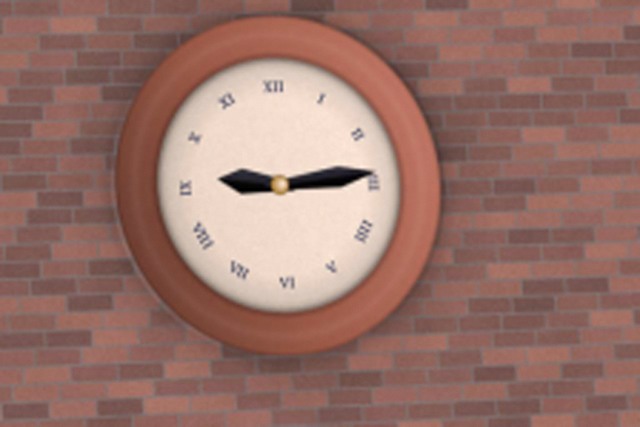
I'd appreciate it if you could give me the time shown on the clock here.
9:14
